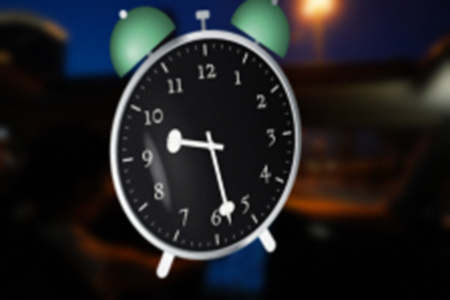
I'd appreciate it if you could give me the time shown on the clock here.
9:28
